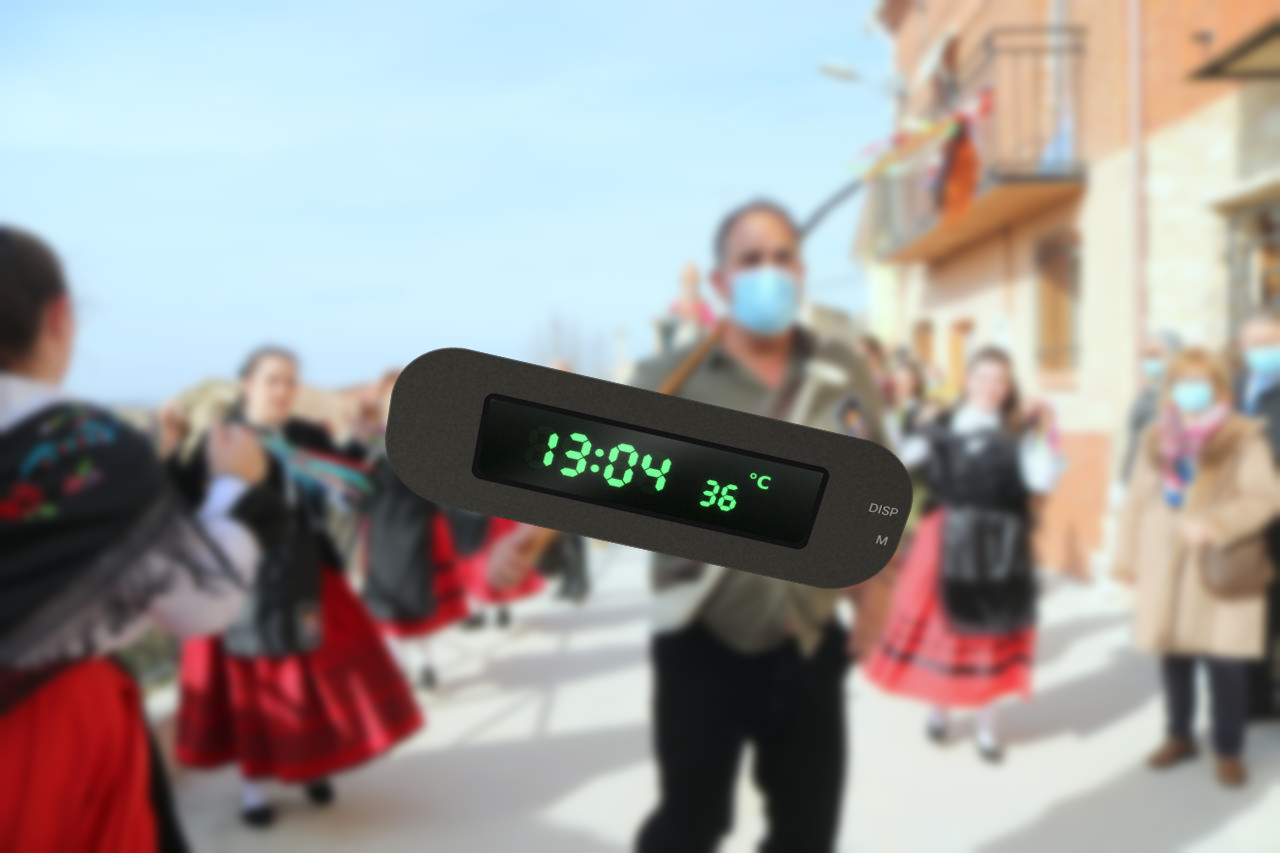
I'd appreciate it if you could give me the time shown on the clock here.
13:04
